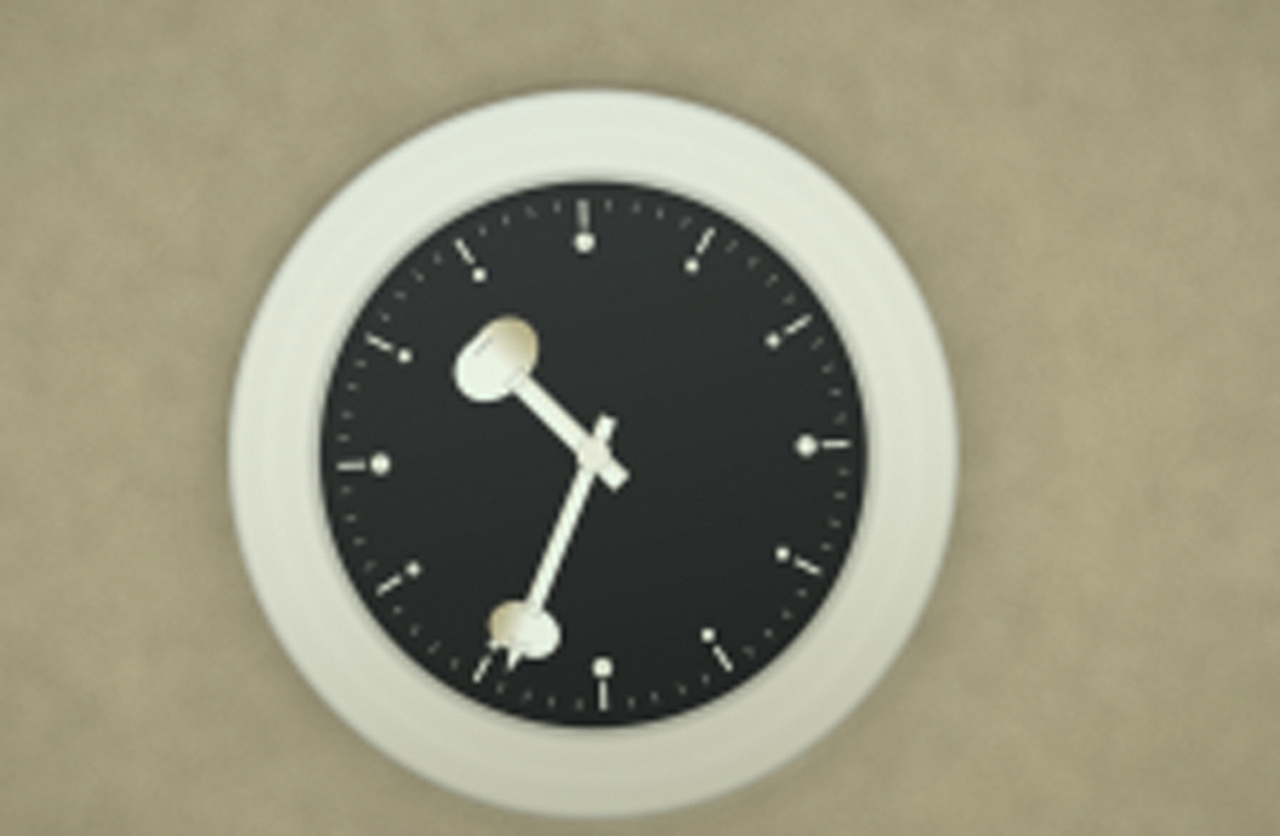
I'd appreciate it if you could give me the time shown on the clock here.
10:34
